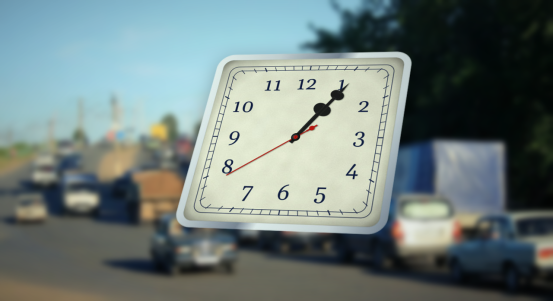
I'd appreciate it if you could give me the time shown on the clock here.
1:05:39
